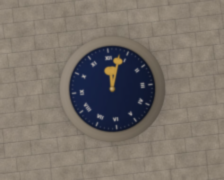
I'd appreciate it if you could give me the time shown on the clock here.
12:03
